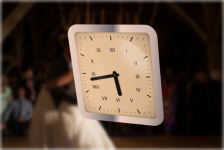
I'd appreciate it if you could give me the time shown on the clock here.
5:43
